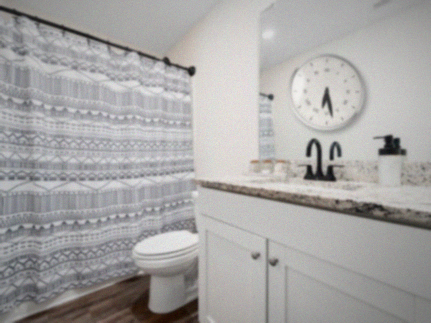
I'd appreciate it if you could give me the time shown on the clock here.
6:28
